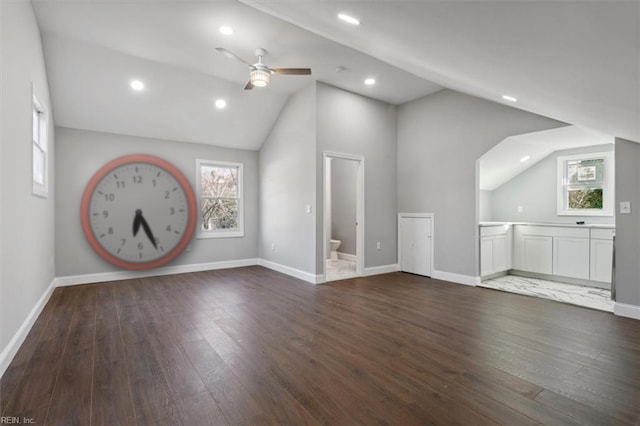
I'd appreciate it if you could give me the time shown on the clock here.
6:26
